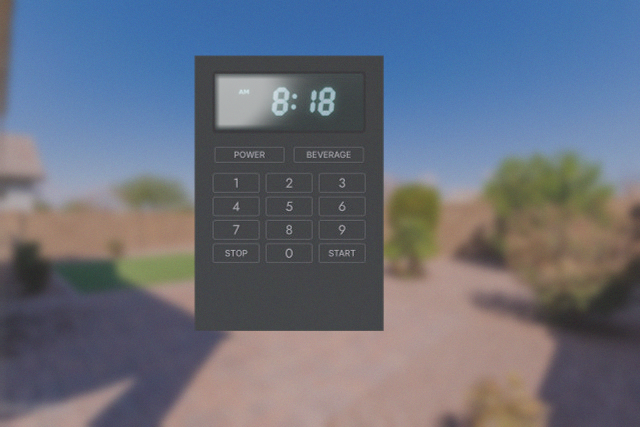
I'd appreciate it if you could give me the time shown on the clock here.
8:18
